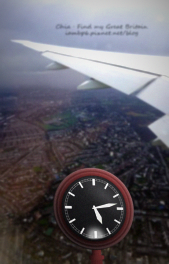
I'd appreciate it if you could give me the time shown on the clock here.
5:13
